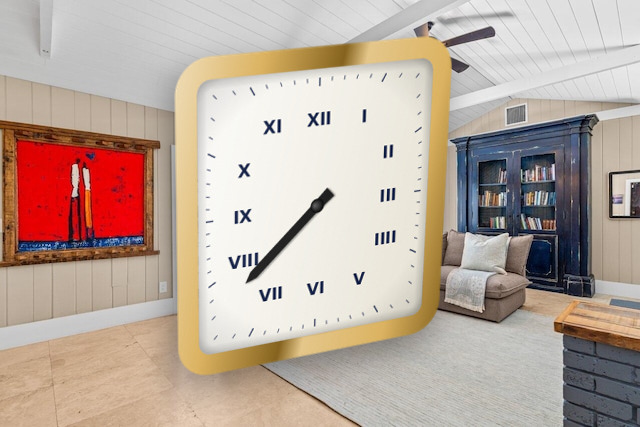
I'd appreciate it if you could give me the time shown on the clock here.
7:38
